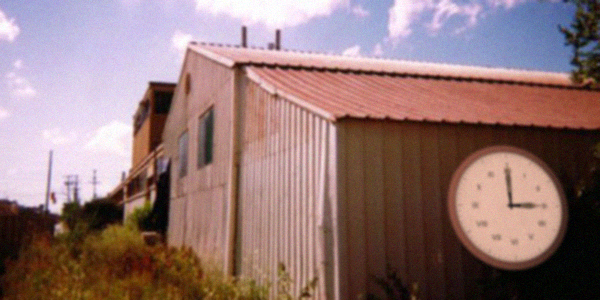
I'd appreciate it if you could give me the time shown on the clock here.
3:00
